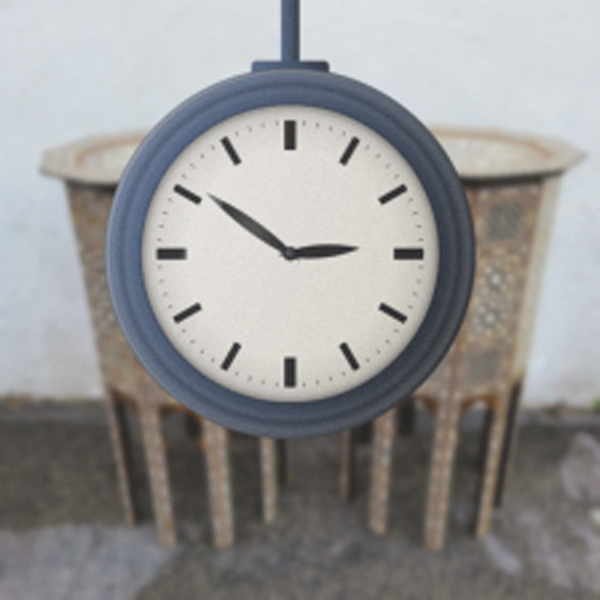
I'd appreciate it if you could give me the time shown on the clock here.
2:51
